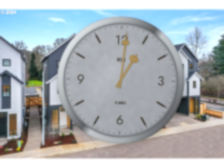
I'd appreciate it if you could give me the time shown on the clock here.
1:01
